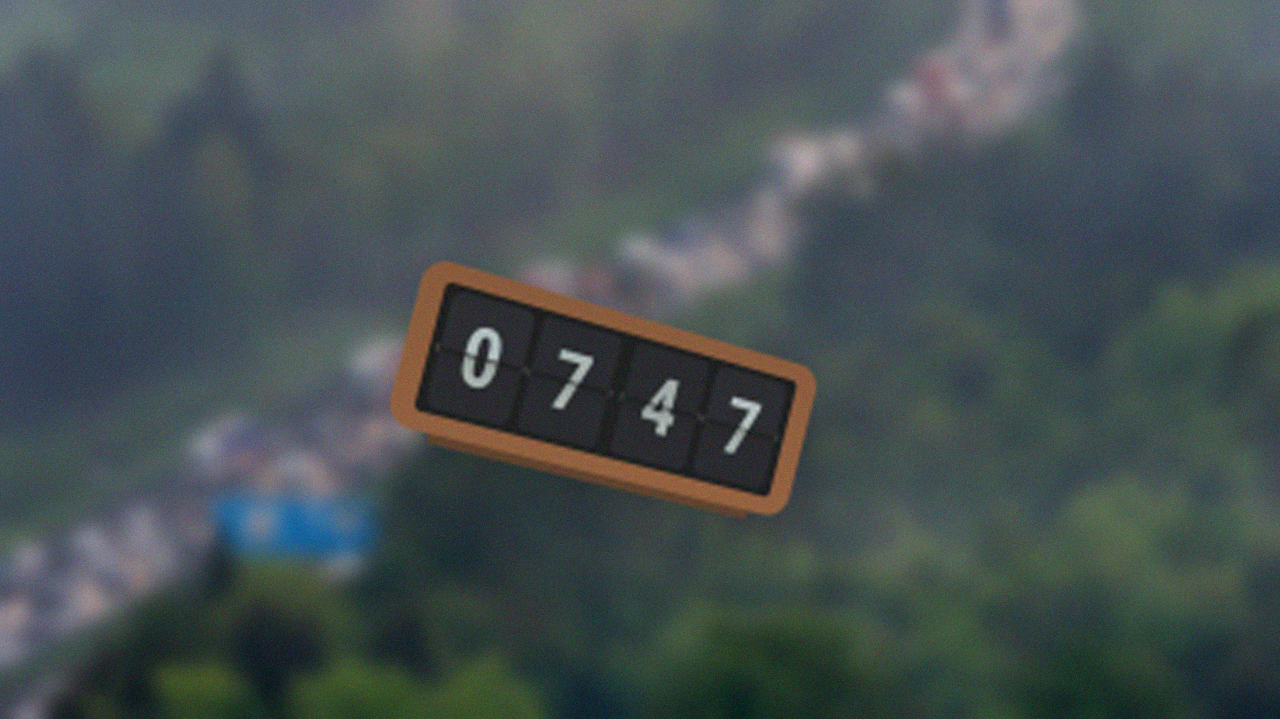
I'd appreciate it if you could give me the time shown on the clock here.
7:47
